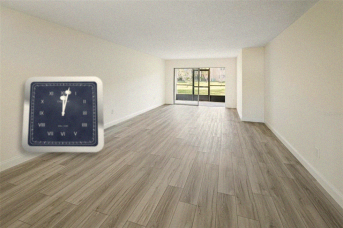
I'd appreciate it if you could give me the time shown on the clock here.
12:02
